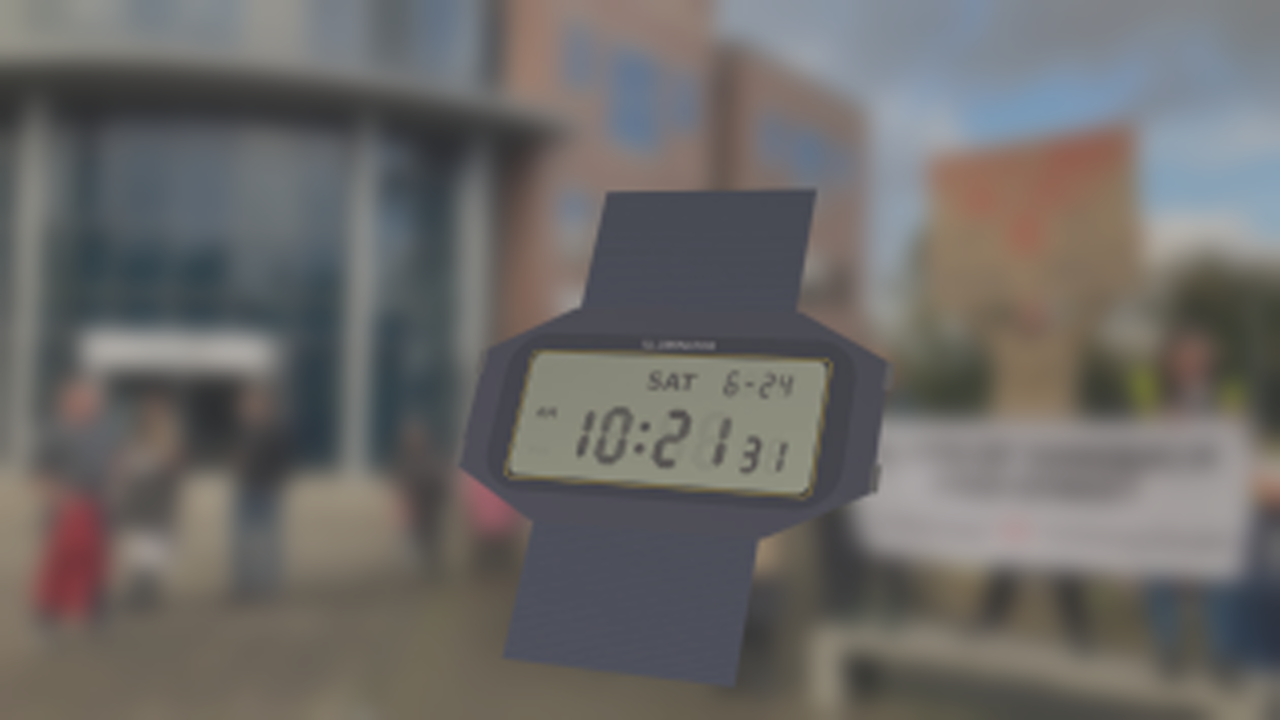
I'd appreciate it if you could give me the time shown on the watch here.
10:21:31
